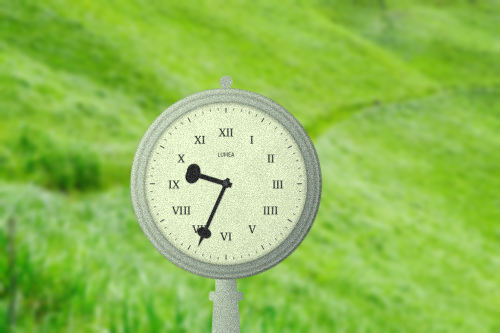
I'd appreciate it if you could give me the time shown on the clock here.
9:34
